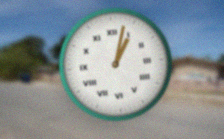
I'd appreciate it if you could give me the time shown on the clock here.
1:03
